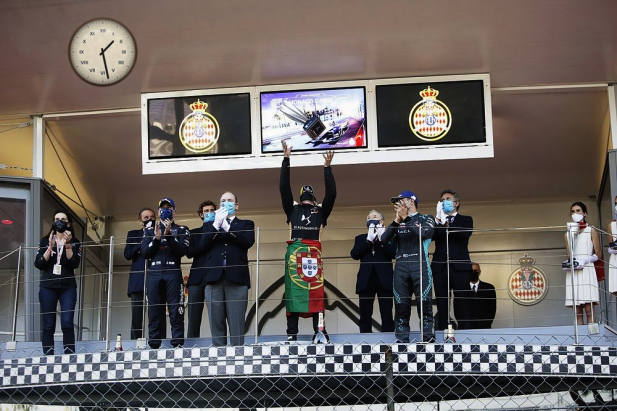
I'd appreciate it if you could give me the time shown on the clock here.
1:28
